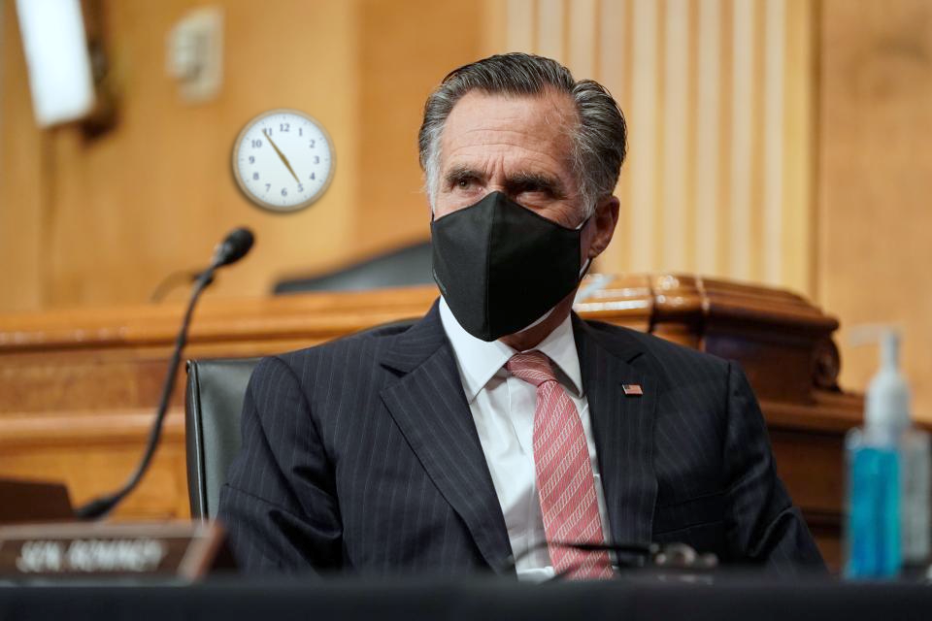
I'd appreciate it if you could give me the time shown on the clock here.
4:54
